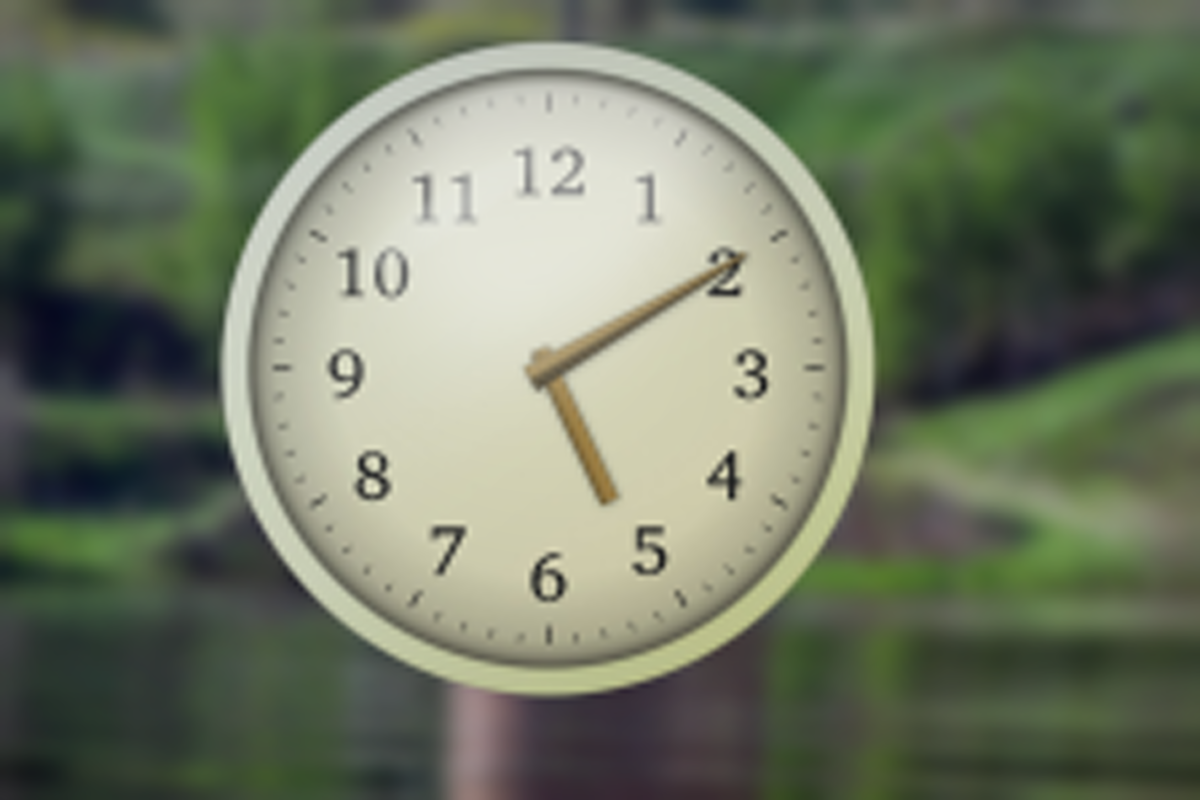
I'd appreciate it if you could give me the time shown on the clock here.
5:10
